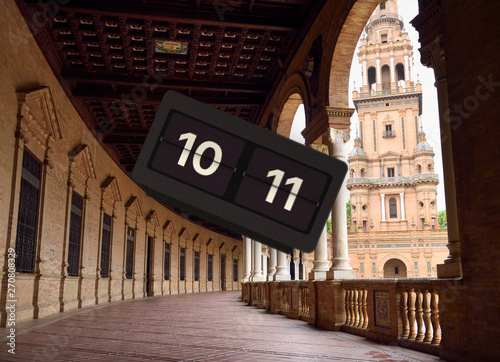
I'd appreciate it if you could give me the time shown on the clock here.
10:11
